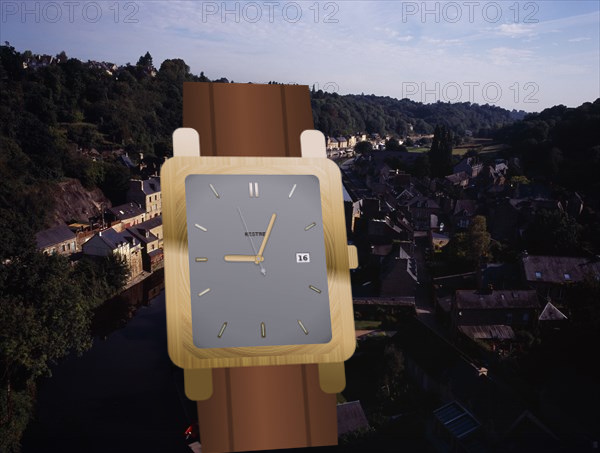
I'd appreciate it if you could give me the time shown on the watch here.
9:03:57
